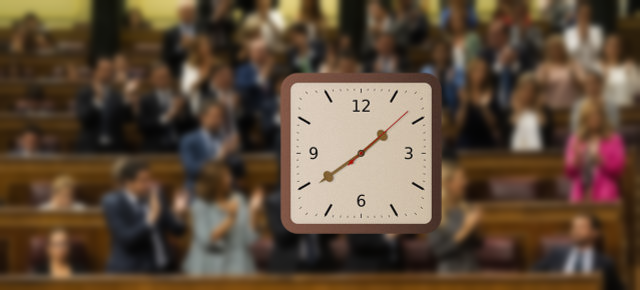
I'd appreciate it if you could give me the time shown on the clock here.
1:39:08
